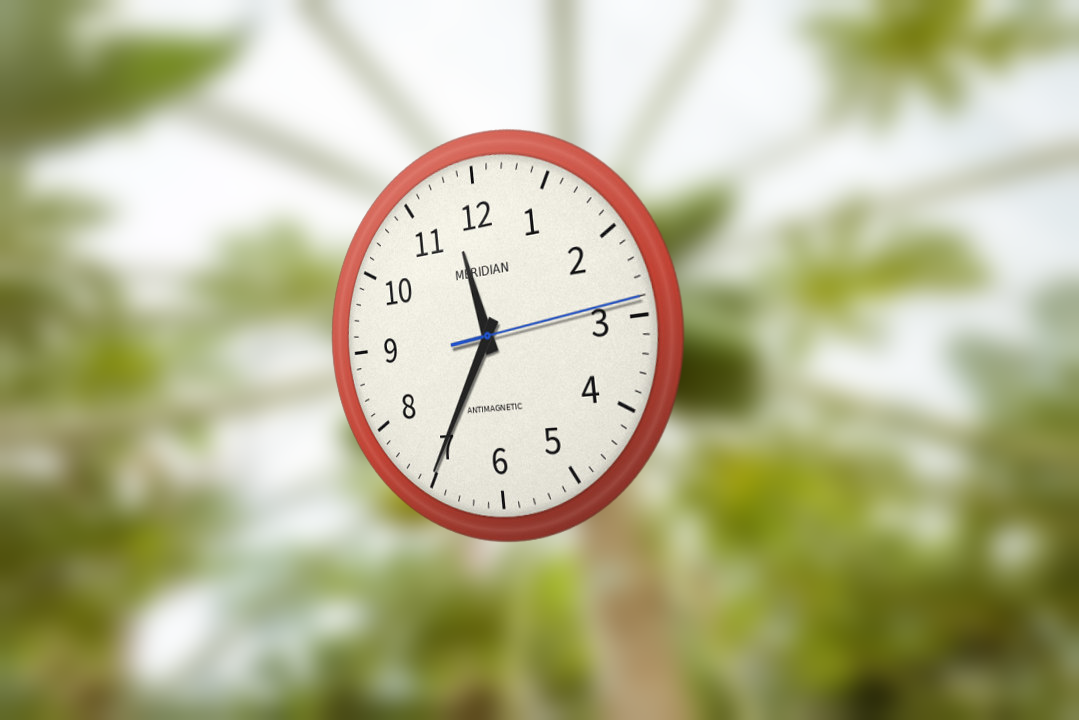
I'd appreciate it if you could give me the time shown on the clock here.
11:35:14
